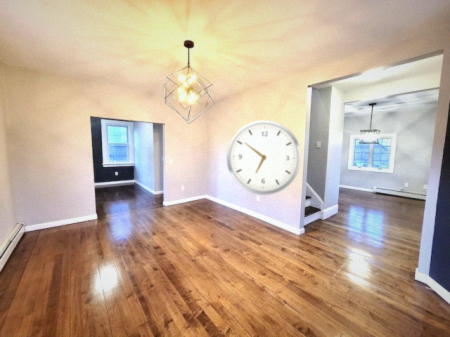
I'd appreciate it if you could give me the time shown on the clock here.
6:51
